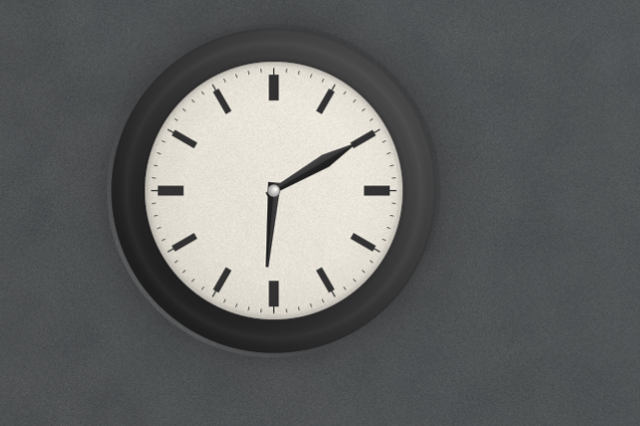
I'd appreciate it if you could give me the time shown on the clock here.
6:10
